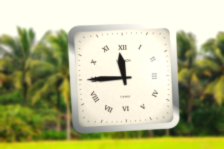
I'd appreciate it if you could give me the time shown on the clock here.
11:45
